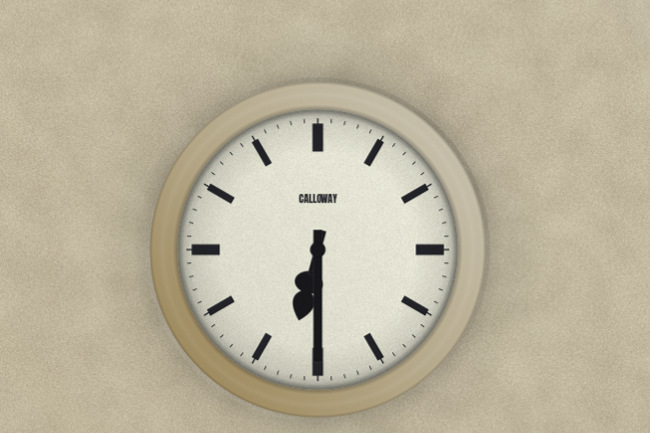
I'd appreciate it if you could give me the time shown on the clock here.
6:30
